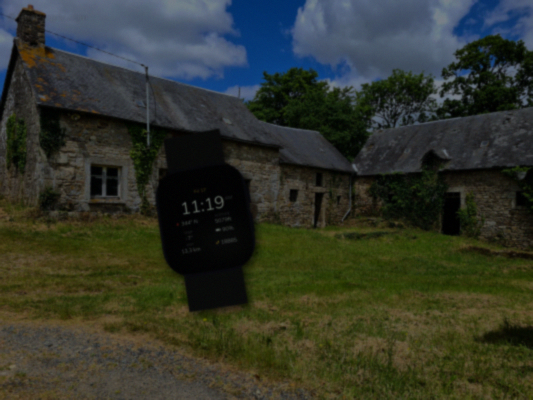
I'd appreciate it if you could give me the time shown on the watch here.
11:19
